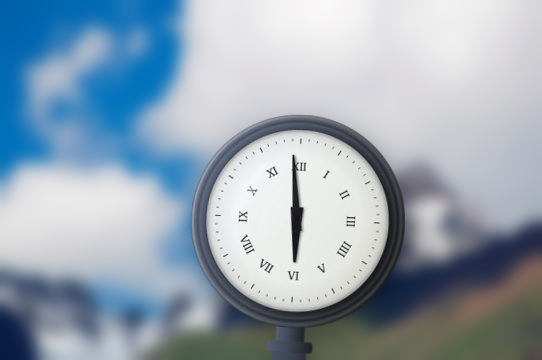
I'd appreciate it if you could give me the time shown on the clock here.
5:59
